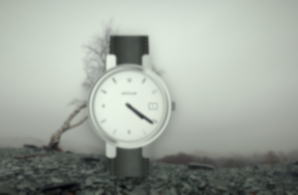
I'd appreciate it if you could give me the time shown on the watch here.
4:21
